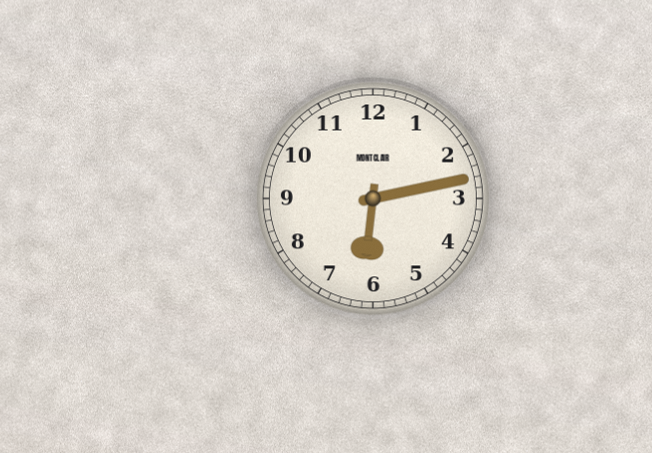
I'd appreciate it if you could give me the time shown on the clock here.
6:13
